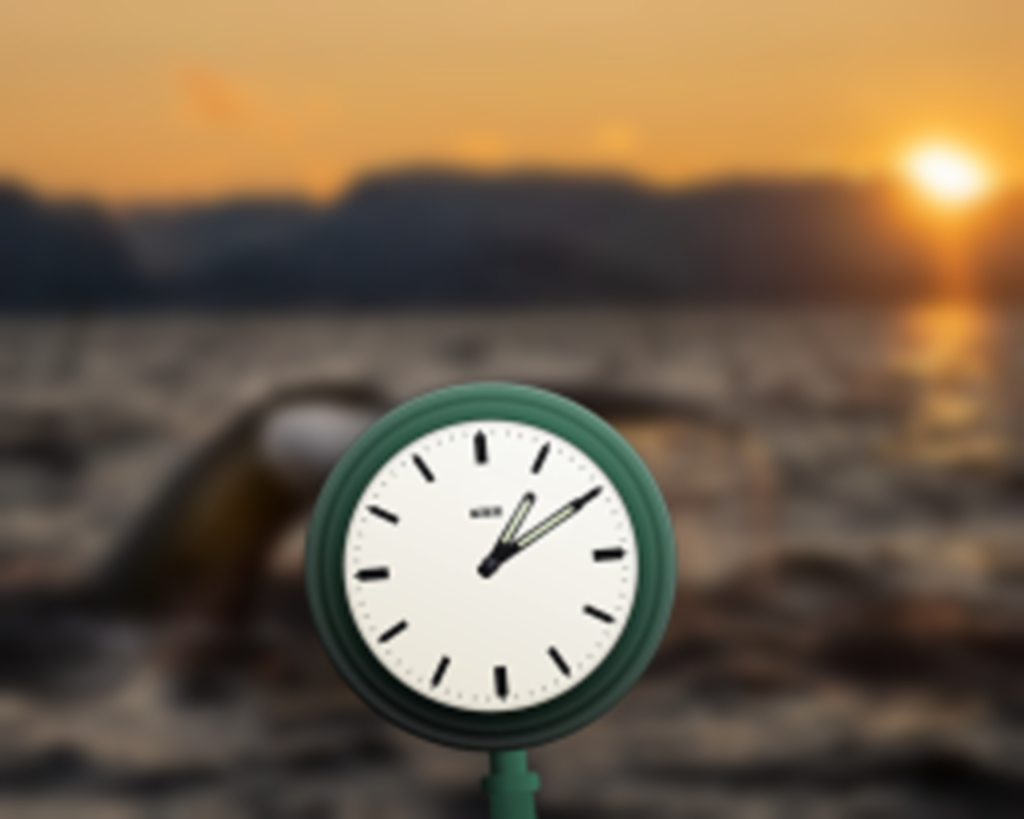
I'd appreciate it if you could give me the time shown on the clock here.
1:10
